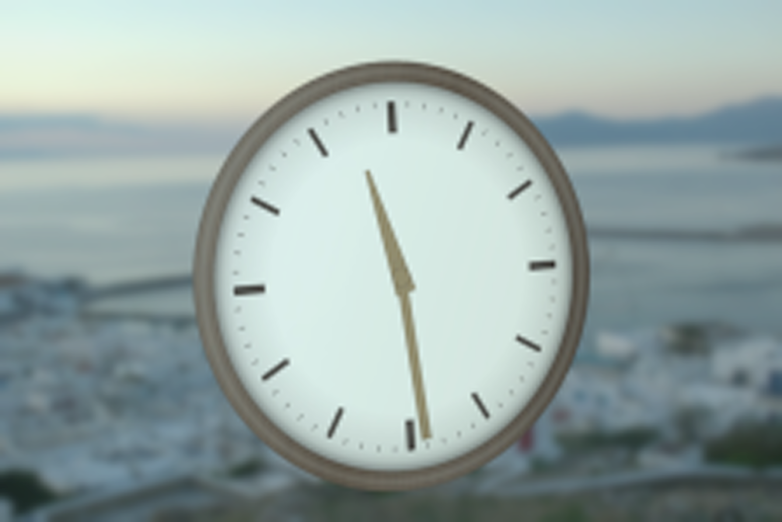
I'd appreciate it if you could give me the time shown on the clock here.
11:29
